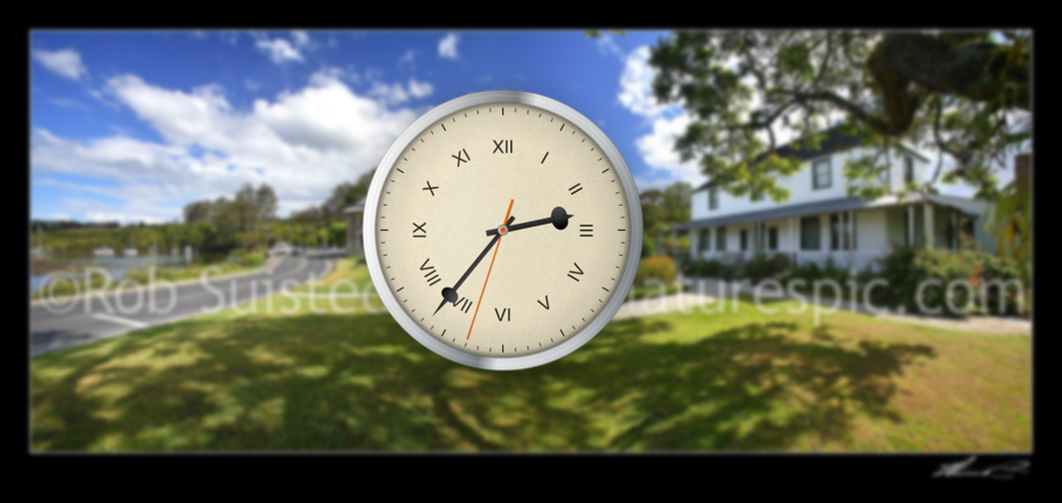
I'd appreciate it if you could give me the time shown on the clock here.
2:36:33
